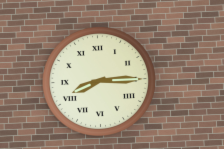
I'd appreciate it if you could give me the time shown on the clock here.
8:15
